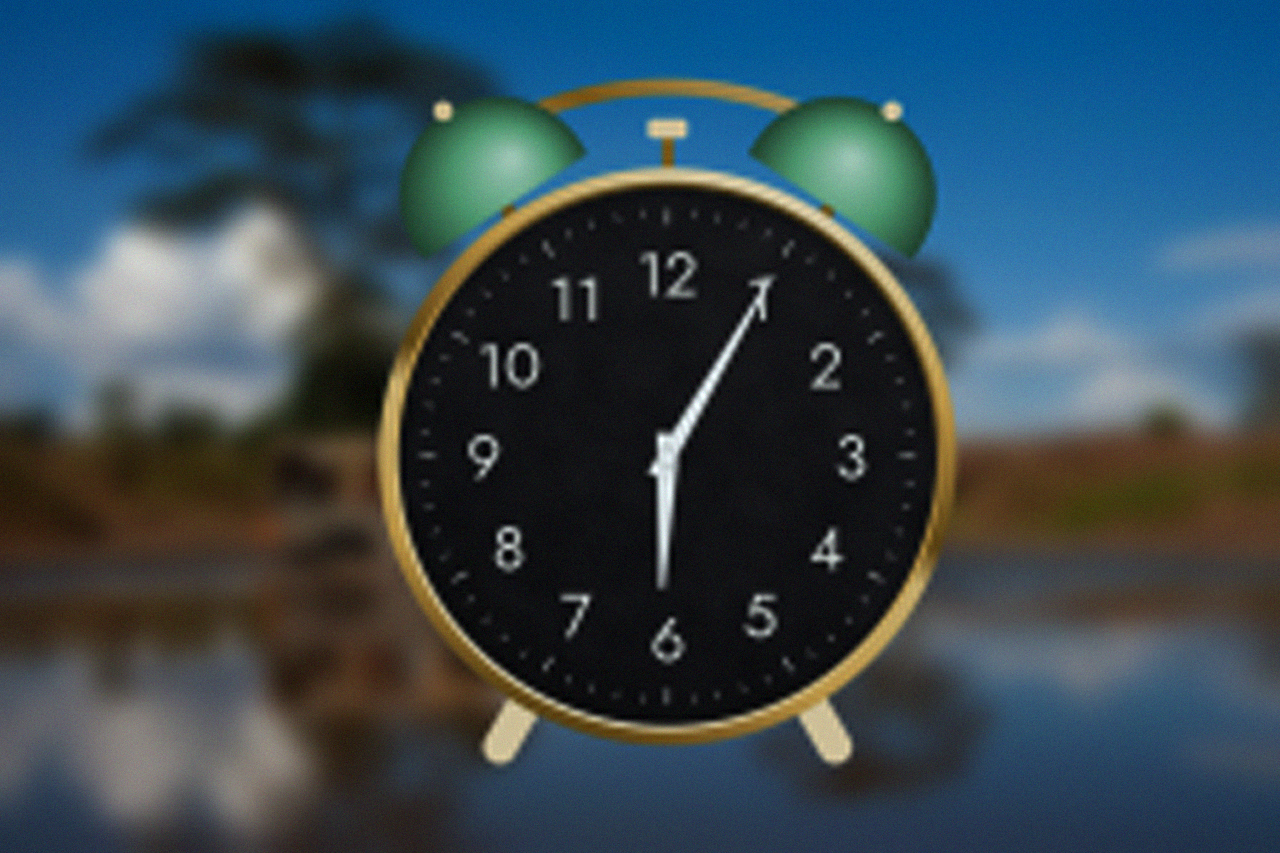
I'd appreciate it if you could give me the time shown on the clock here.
6:05
